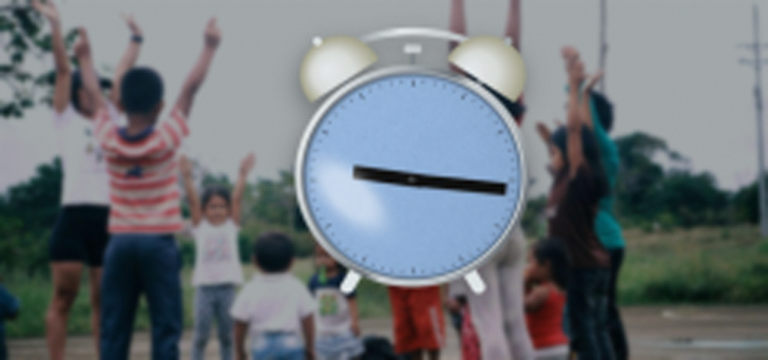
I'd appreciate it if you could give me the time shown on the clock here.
9:16
